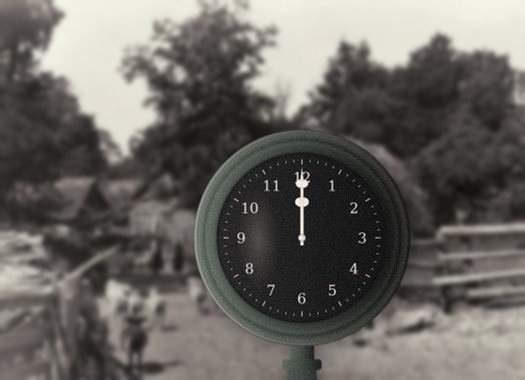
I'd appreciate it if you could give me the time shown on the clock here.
12:00
